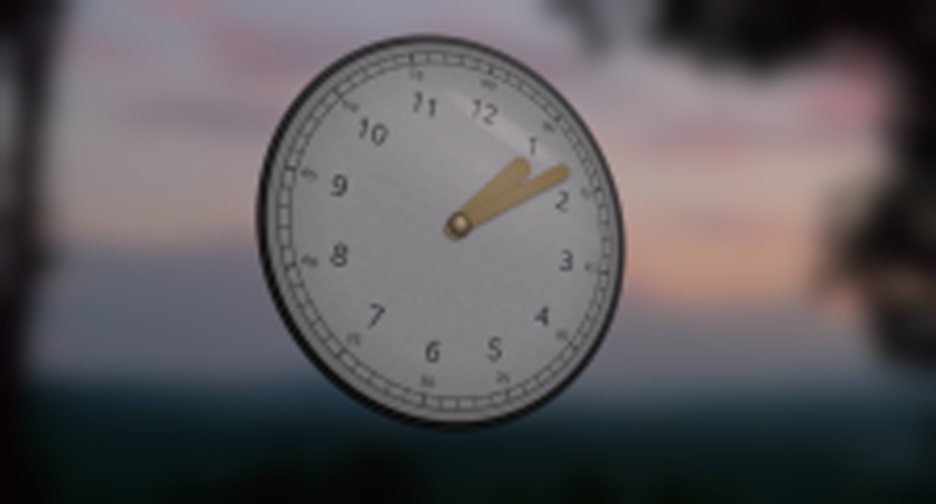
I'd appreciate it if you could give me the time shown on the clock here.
1:08
